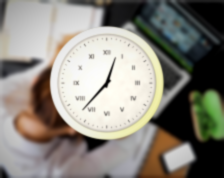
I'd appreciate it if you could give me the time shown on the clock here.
12:37
